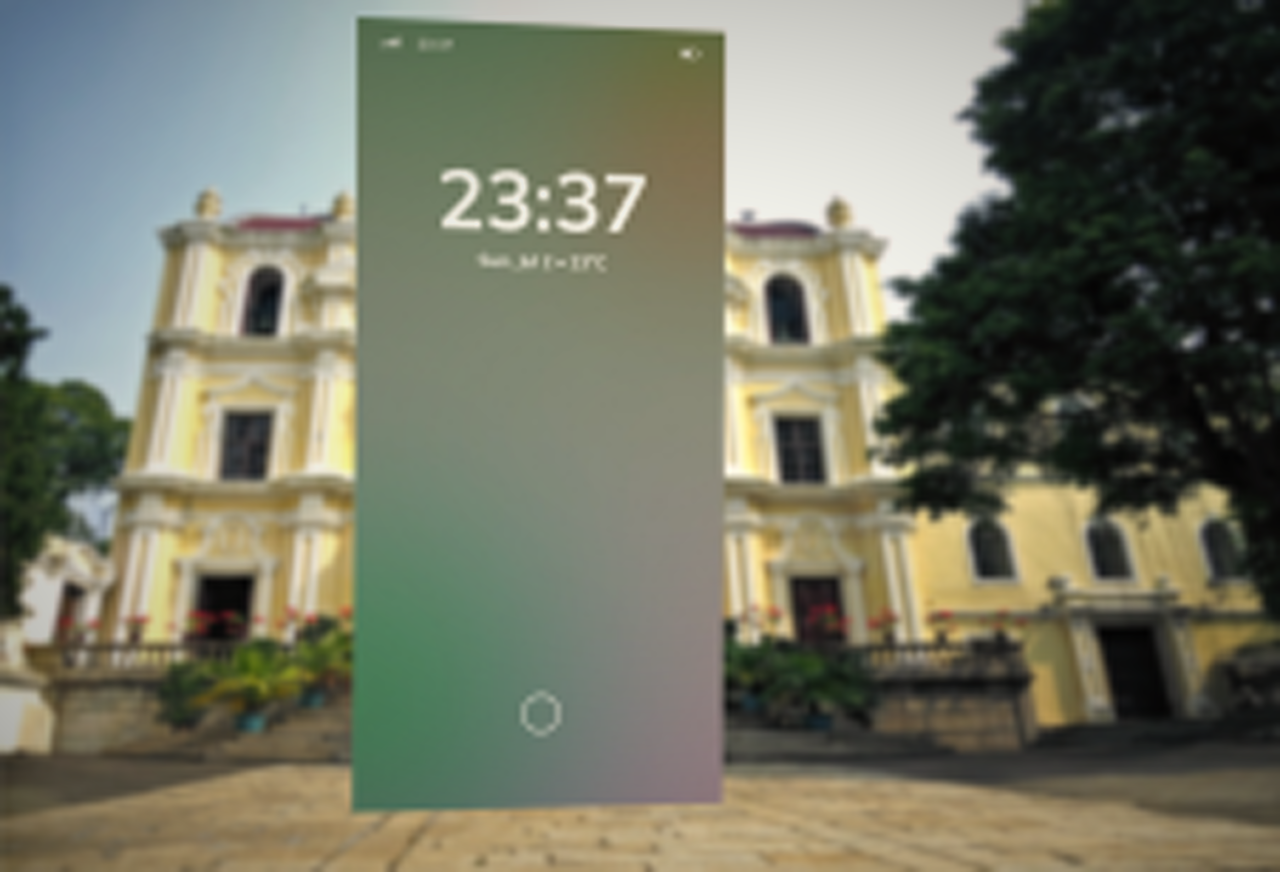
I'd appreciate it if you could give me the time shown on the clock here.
23:37
